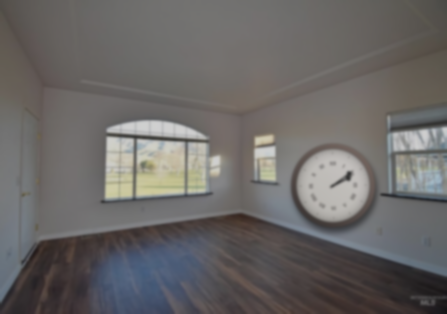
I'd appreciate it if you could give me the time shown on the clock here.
2:09
